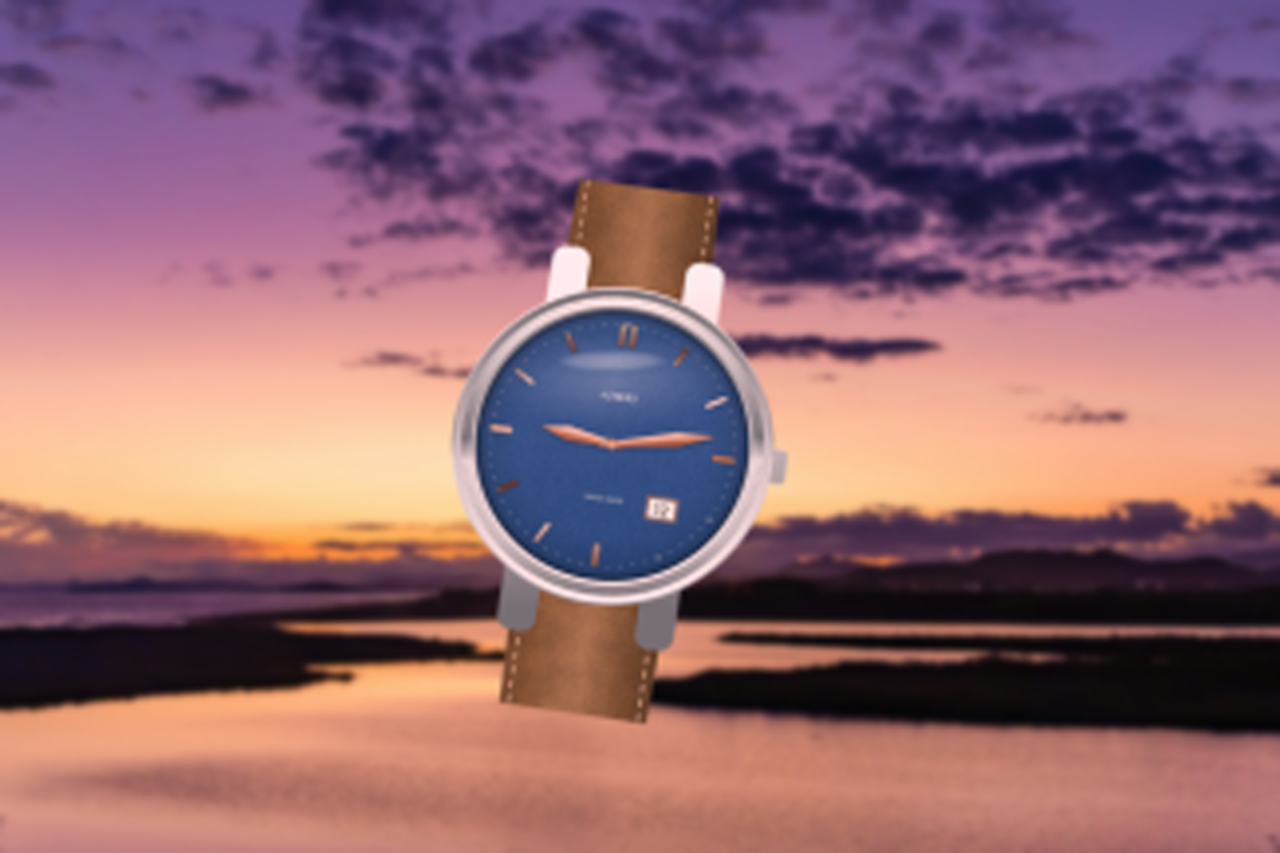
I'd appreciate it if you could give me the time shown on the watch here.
9:13
